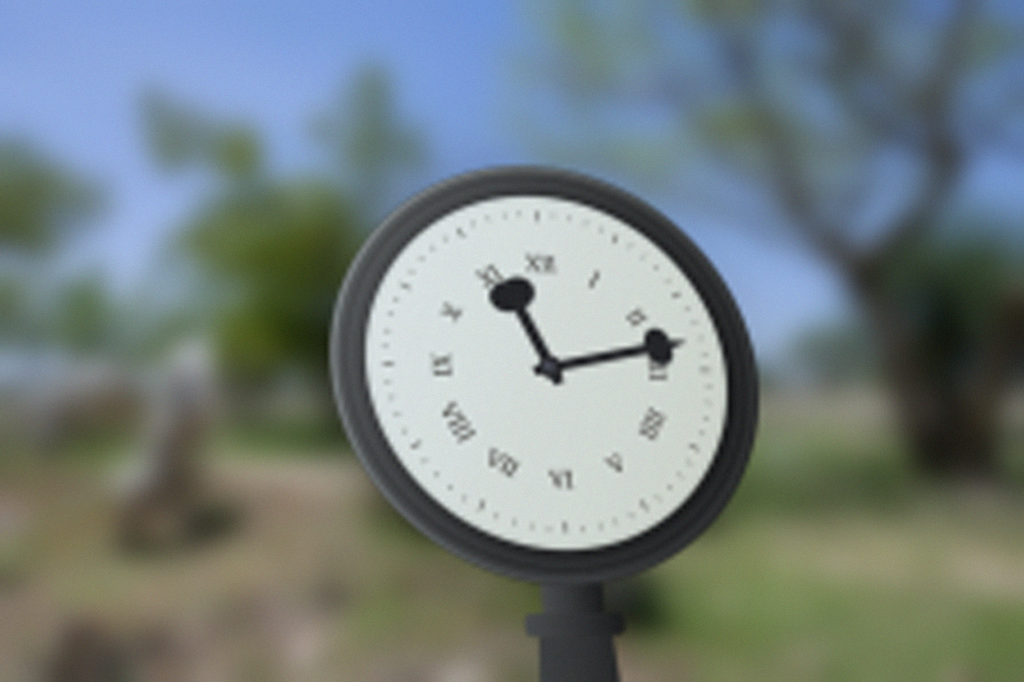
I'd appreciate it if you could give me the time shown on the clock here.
11:13
